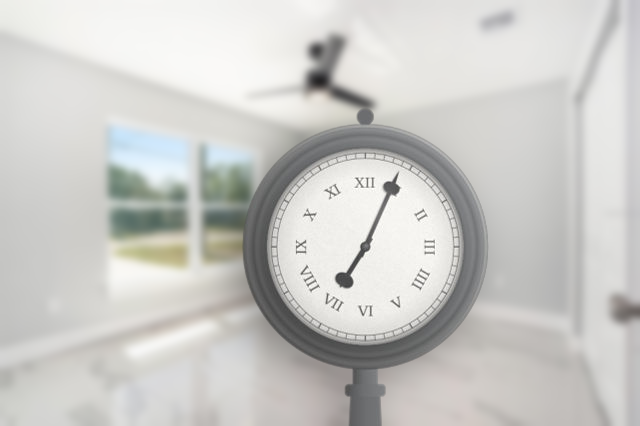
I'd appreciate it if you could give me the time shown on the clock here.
7:04
